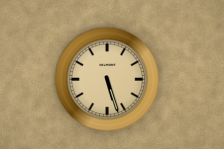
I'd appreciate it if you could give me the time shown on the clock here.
5:27
